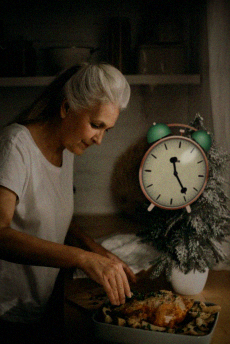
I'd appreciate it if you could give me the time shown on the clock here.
11:24
